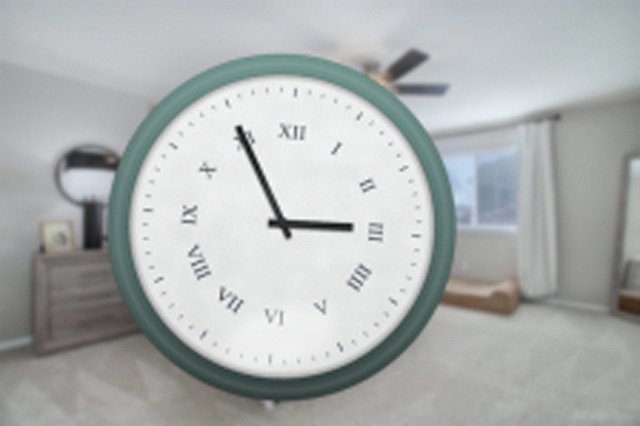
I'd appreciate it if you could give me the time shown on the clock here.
2:55
